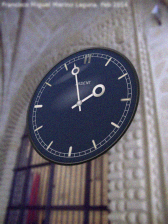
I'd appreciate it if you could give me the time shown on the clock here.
1:57
